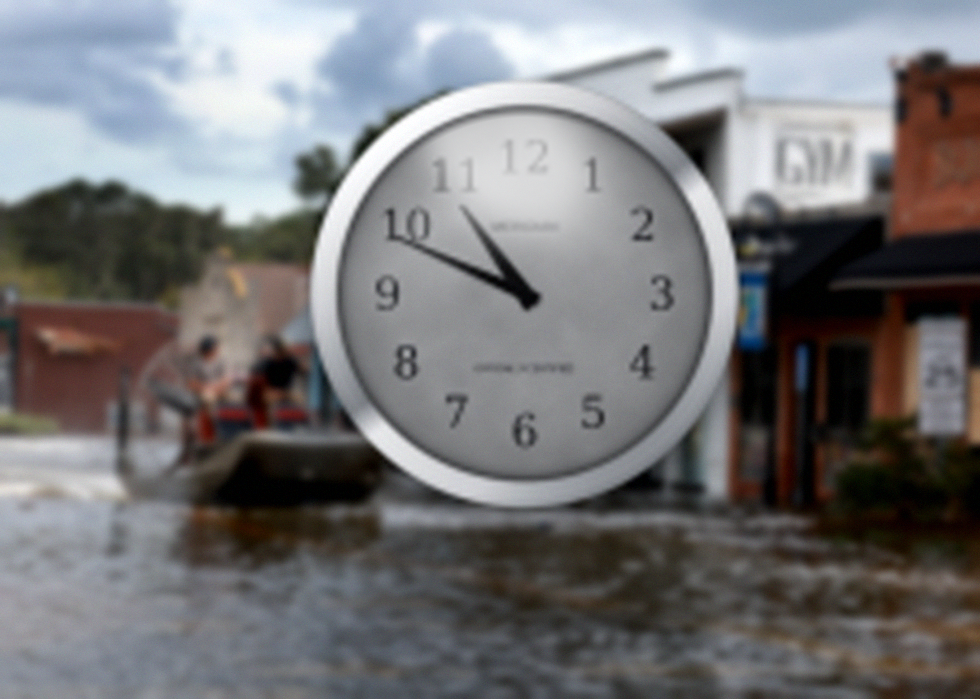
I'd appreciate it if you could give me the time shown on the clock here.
10:49
